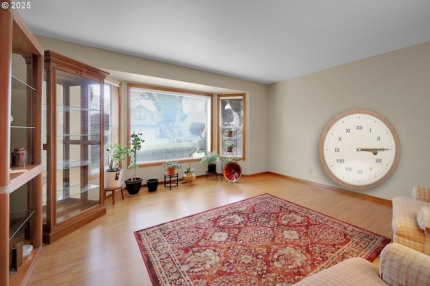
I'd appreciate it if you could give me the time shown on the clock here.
3:15
